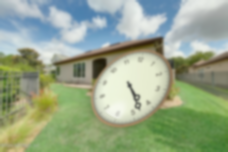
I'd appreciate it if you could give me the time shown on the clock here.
4:23
